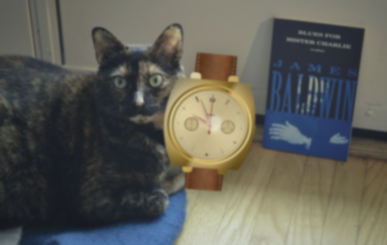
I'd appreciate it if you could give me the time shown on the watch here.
9:56
